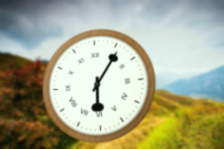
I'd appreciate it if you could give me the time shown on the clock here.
6:06
